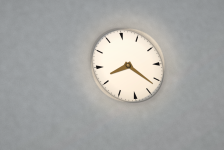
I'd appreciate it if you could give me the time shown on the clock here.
8:22
